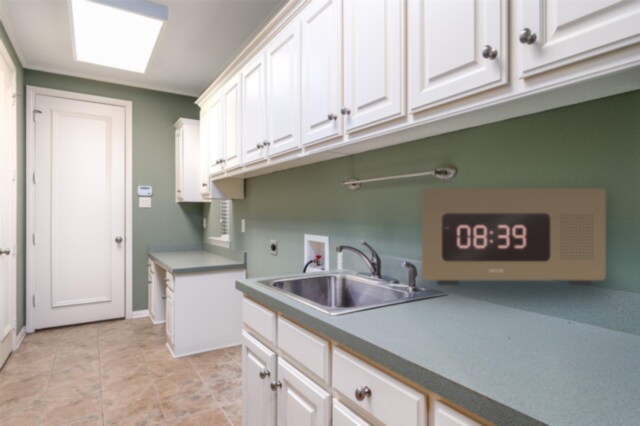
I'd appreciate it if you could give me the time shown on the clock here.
8:39
